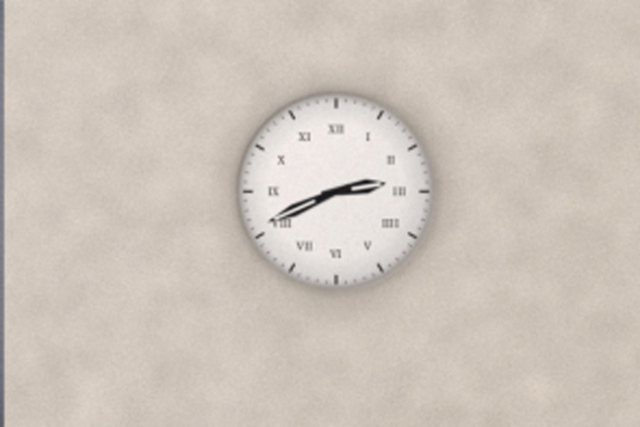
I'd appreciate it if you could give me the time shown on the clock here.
2:41
